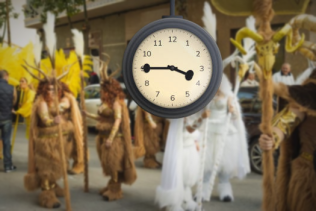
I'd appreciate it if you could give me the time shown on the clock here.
3:45
